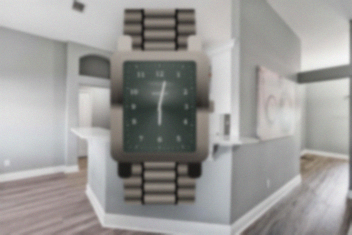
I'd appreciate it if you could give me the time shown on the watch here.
6:02
